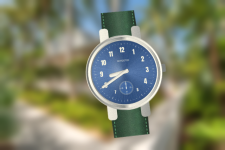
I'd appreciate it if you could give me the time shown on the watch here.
8:40
